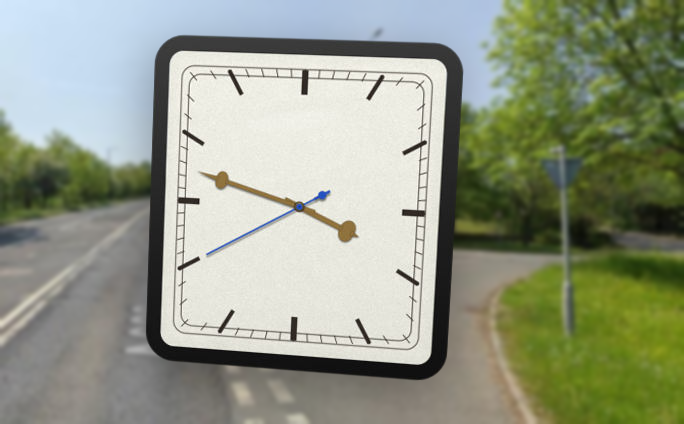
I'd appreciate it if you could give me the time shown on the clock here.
3:47:40
